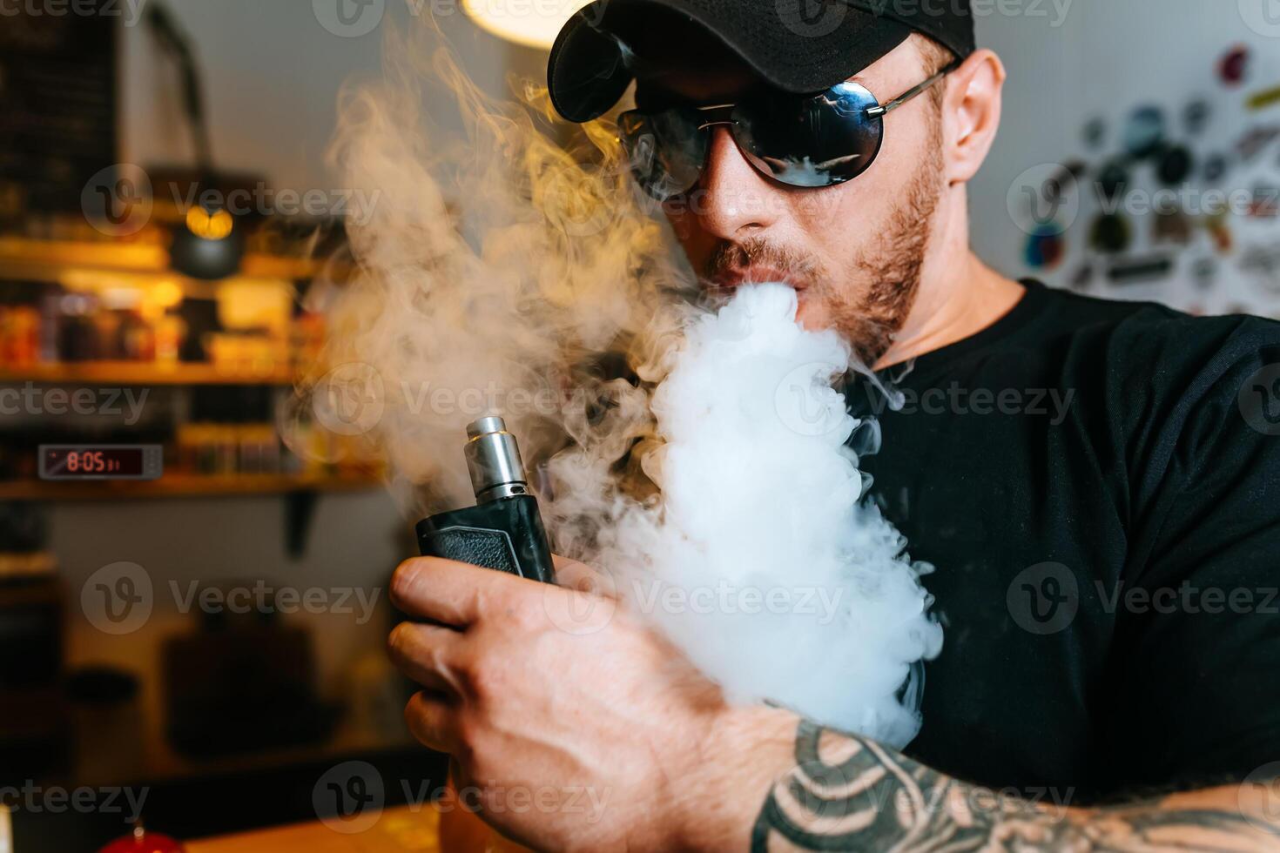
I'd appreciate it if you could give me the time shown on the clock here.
8:05
